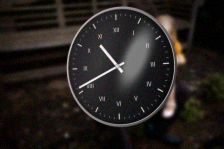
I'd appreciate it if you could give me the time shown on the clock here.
10:41
